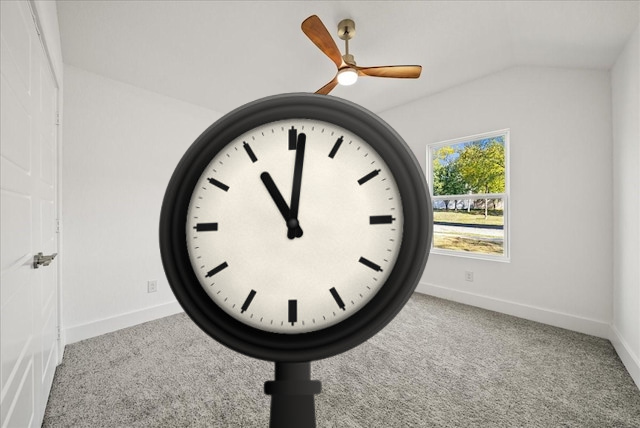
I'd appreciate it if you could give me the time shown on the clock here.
11:01
